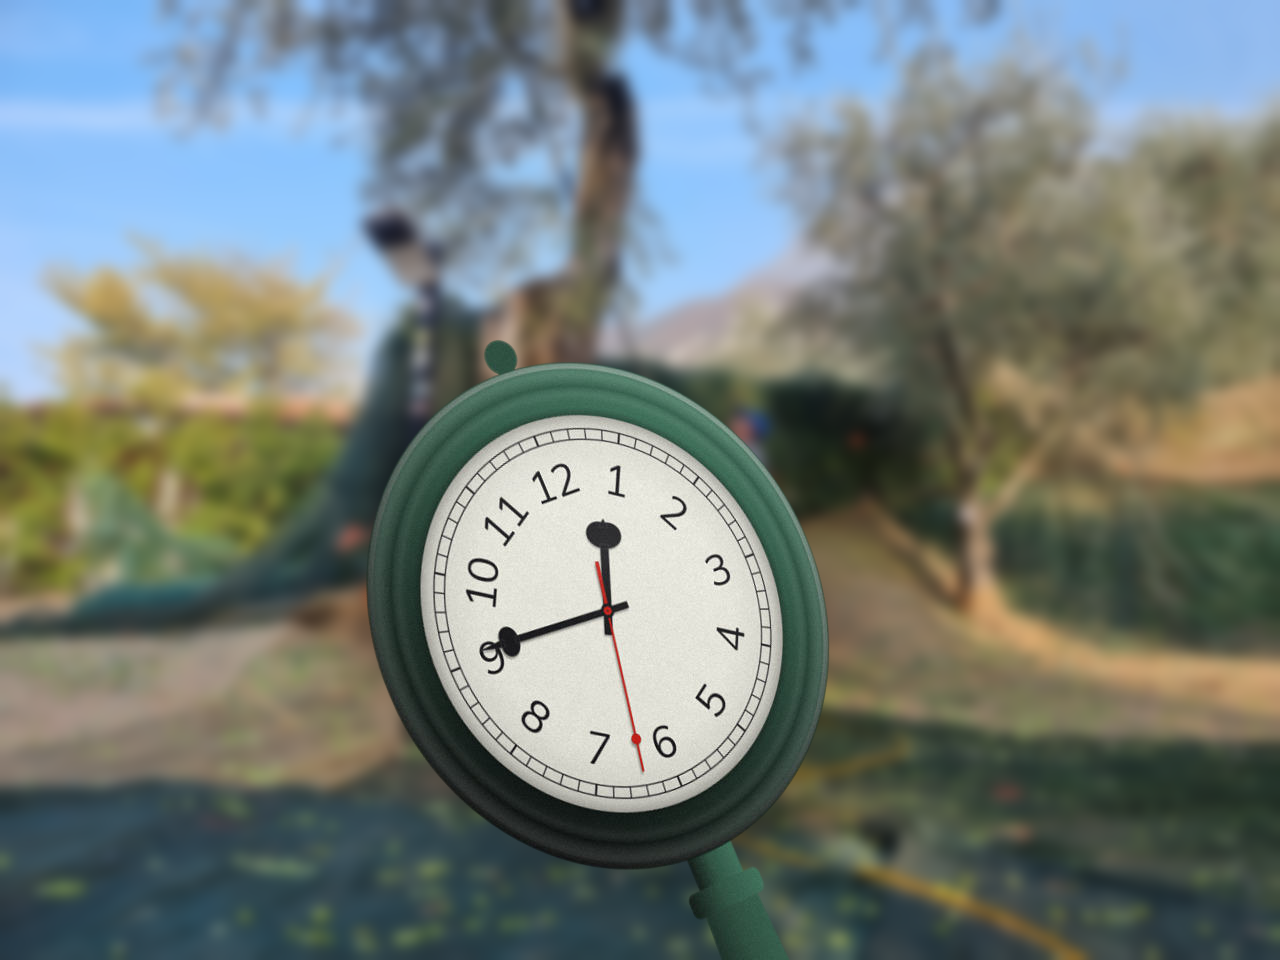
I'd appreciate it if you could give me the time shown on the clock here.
12:45:32
